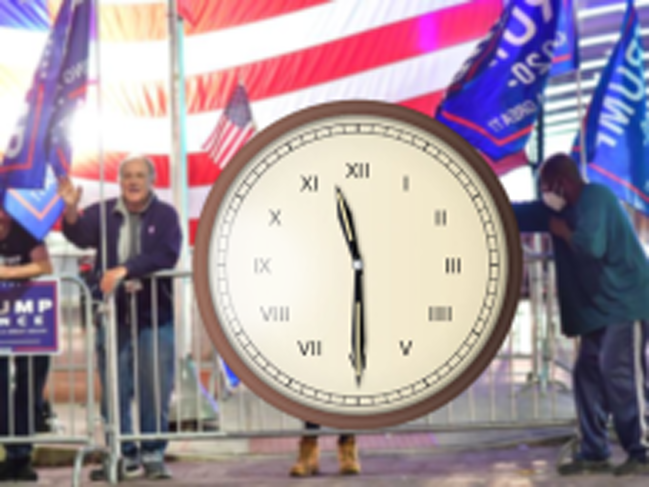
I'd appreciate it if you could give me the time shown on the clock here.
11:30
